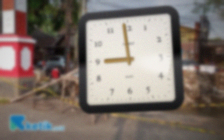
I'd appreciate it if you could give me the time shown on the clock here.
8:59
